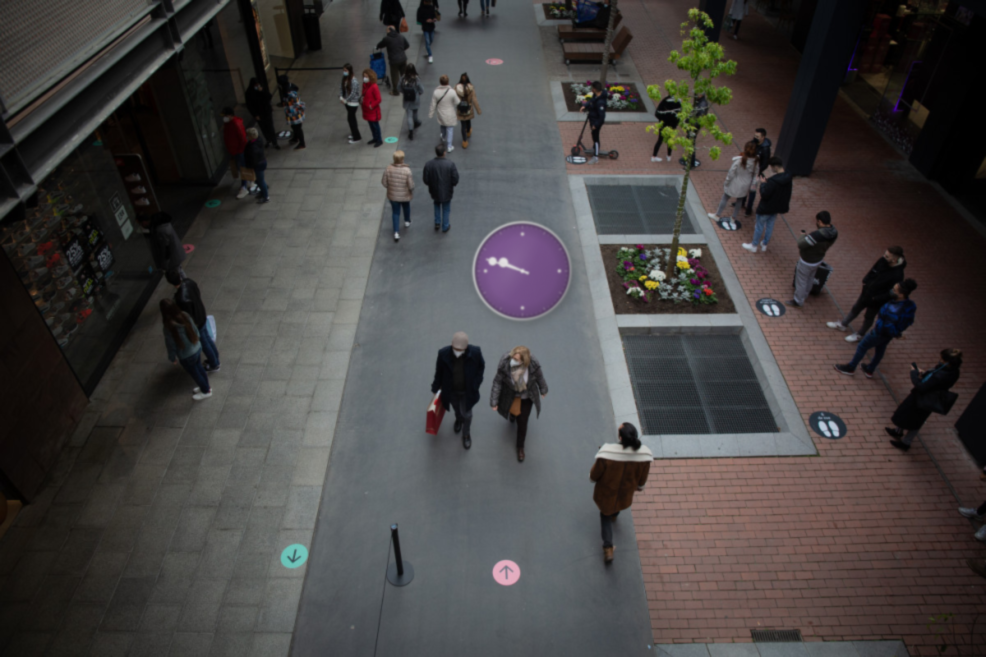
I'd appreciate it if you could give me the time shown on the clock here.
9:48
